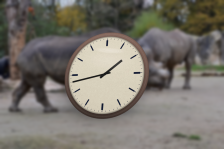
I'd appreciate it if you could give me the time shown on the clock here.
1:43
